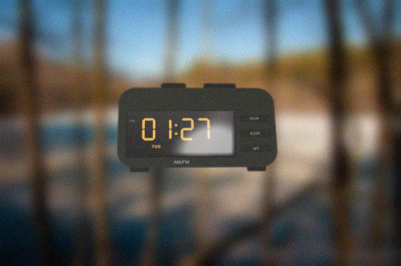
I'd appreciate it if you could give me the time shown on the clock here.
1:27
